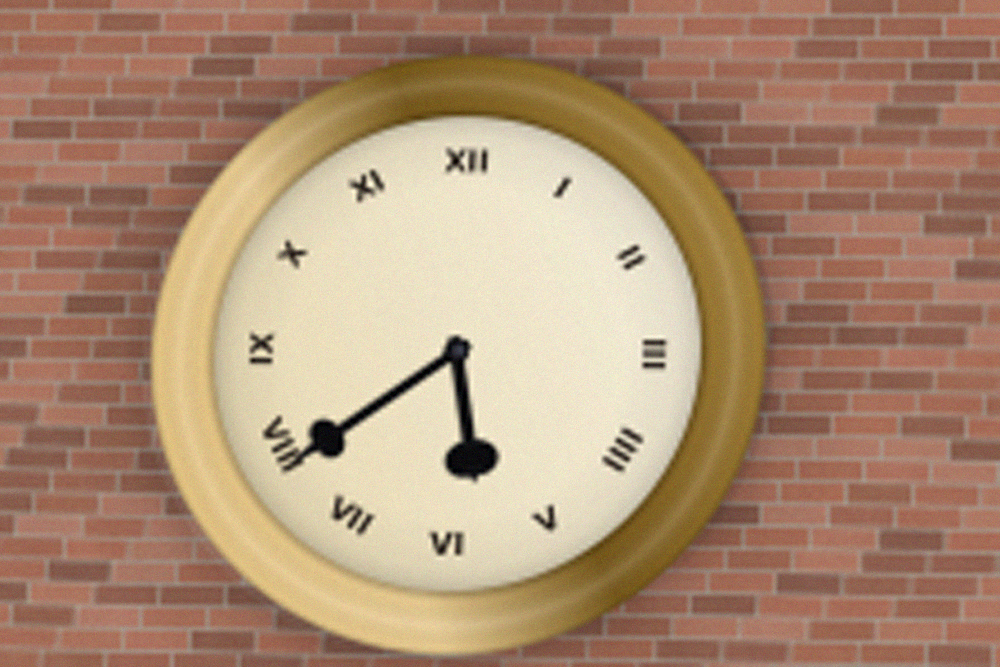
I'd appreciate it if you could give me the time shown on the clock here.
5:39
